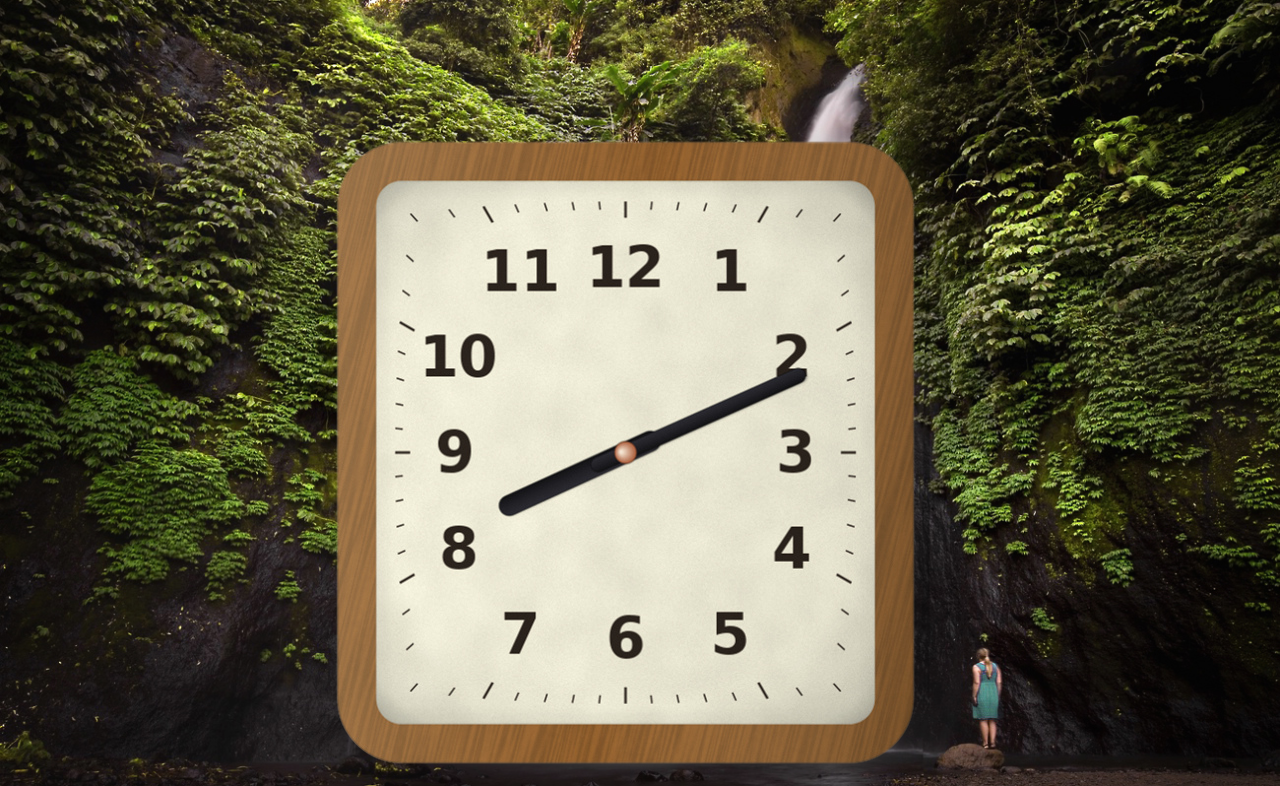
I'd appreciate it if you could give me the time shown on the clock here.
8:11
